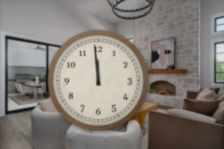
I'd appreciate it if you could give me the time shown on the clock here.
11:59
